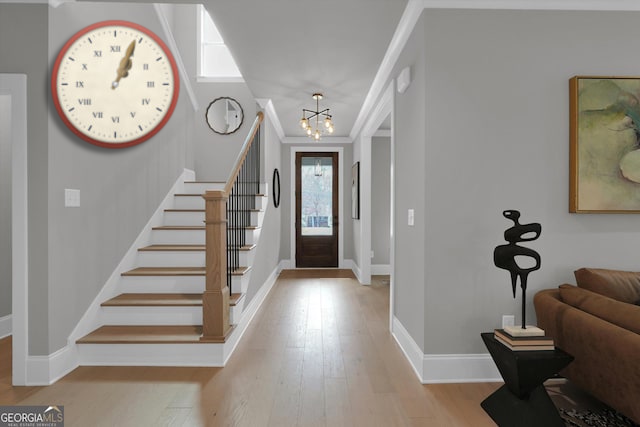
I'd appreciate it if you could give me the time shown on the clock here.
1:04
